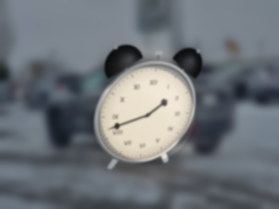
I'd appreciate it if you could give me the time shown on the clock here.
1:42
